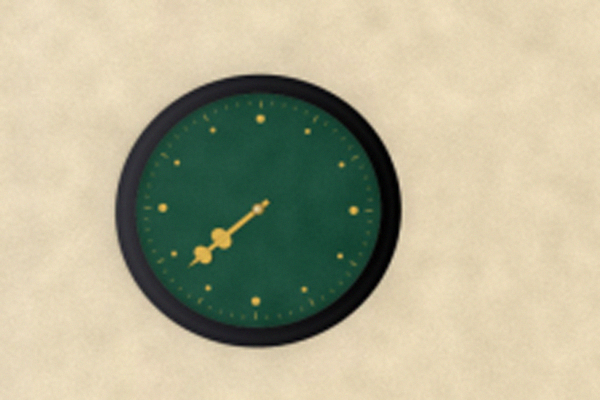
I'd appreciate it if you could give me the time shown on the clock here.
7:38
